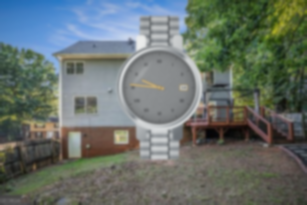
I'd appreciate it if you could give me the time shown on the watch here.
9:46
